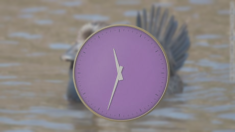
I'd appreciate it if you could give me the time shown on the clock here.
11:33
